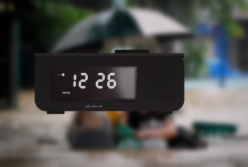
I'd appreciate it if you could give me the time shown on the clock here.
12:26
